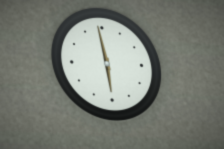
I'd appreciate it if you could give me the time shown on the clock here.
5:59
